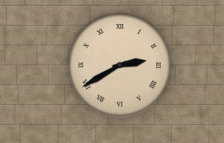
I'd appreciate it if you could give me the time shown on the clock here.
2:40
